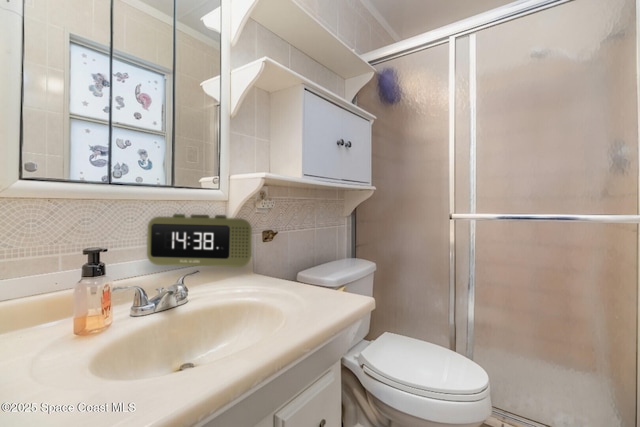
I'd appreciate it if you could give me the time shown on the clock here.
14:38
